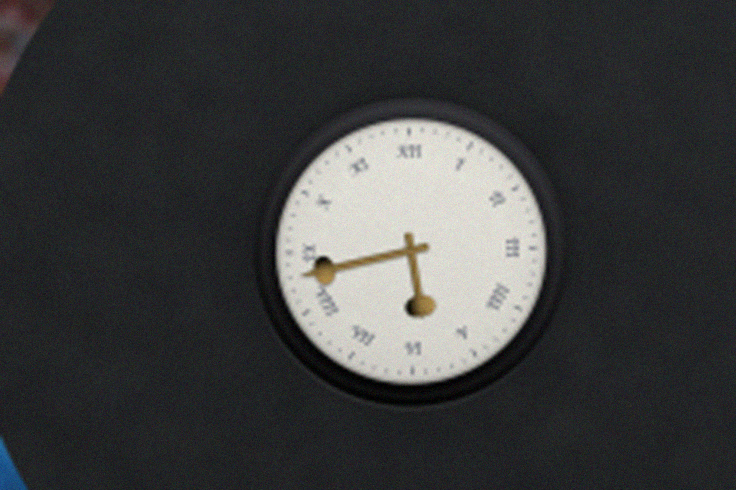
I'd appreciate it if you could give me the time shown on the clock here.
5:43
